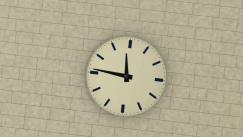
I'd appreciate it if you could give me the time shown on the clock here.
11:46
